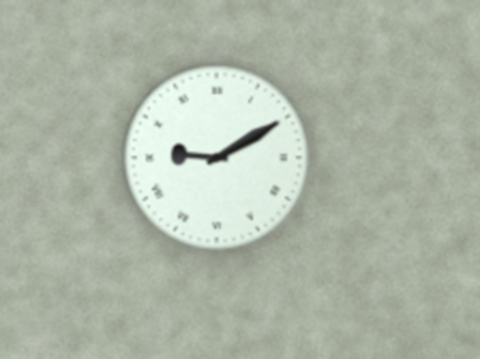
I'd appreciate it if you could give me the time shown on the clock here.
9:10
